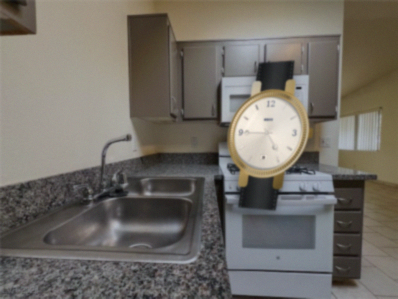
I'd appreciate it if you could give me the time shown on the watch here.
4:45
